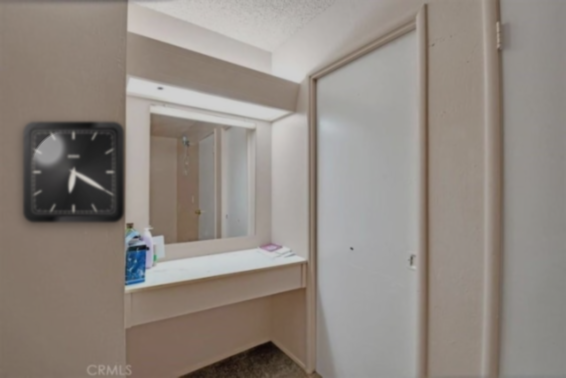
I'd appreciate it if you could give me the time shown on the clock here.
6:20
